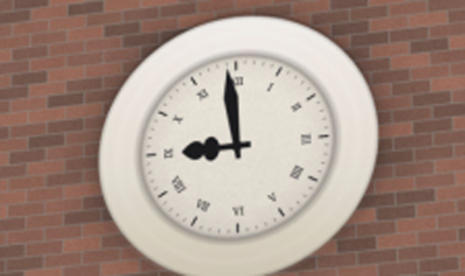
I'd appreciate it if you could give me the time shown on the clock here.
8:59
